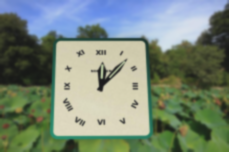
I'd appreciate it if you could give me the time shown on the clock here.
12:07
